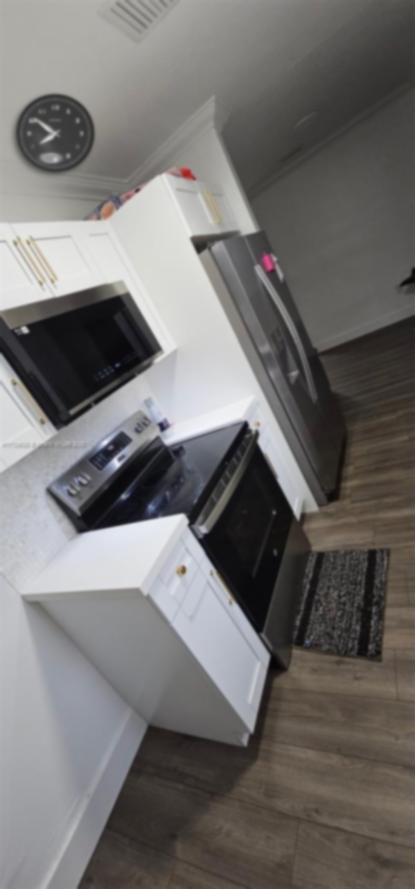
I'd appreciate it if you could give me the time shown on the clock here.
7:51
